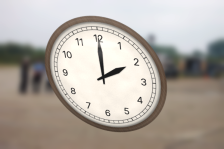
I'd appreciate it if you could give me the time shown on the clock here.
2:00
